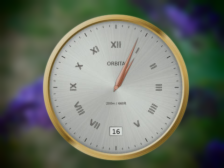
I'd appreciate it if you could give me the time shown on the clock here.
1:04
